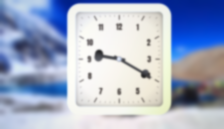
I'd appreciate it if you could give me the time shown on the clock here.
9:20
